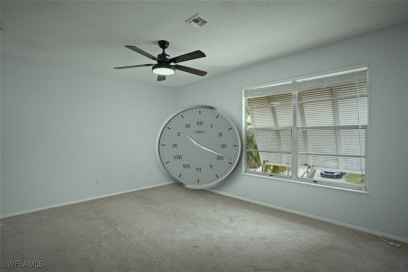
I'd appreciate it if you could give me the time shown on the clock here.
10:19
